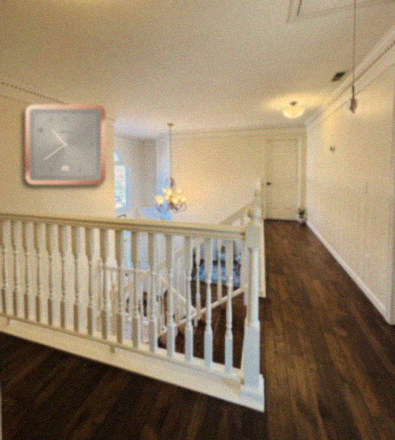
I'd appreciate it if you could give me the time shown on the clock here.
10:39
